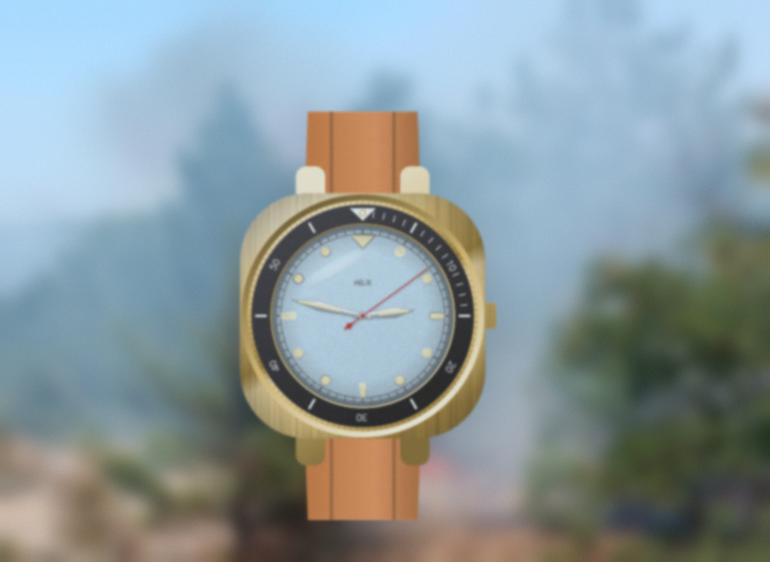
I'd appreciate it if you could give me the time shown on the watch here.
2:47:09
